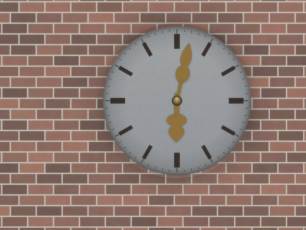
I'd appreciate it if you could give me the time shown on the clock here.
6:02
